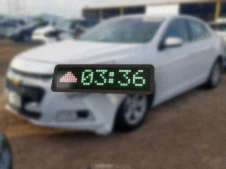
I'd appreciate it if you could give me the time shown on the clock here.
3:36
